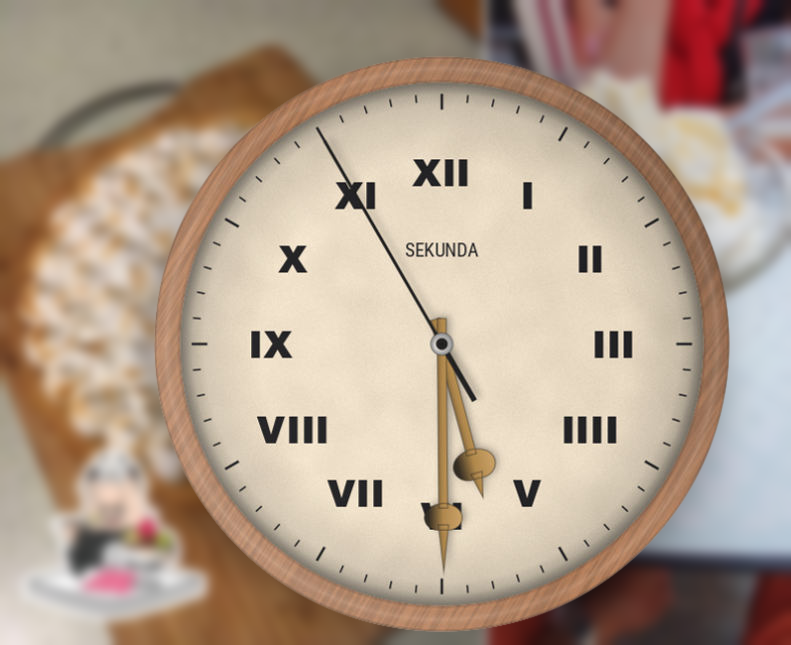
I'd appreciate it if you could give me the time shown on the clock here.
5:29:55
